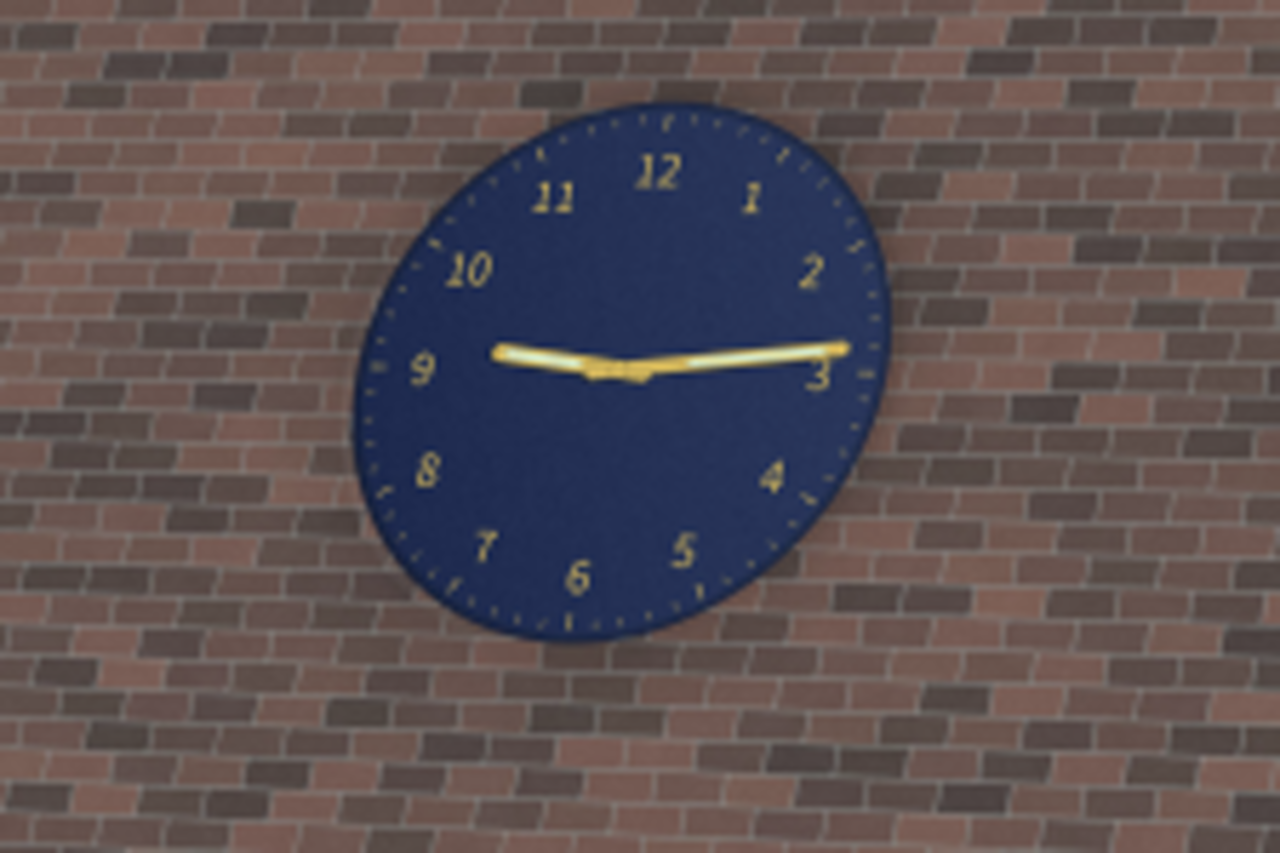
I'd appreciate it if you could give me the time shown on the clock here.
9:14
